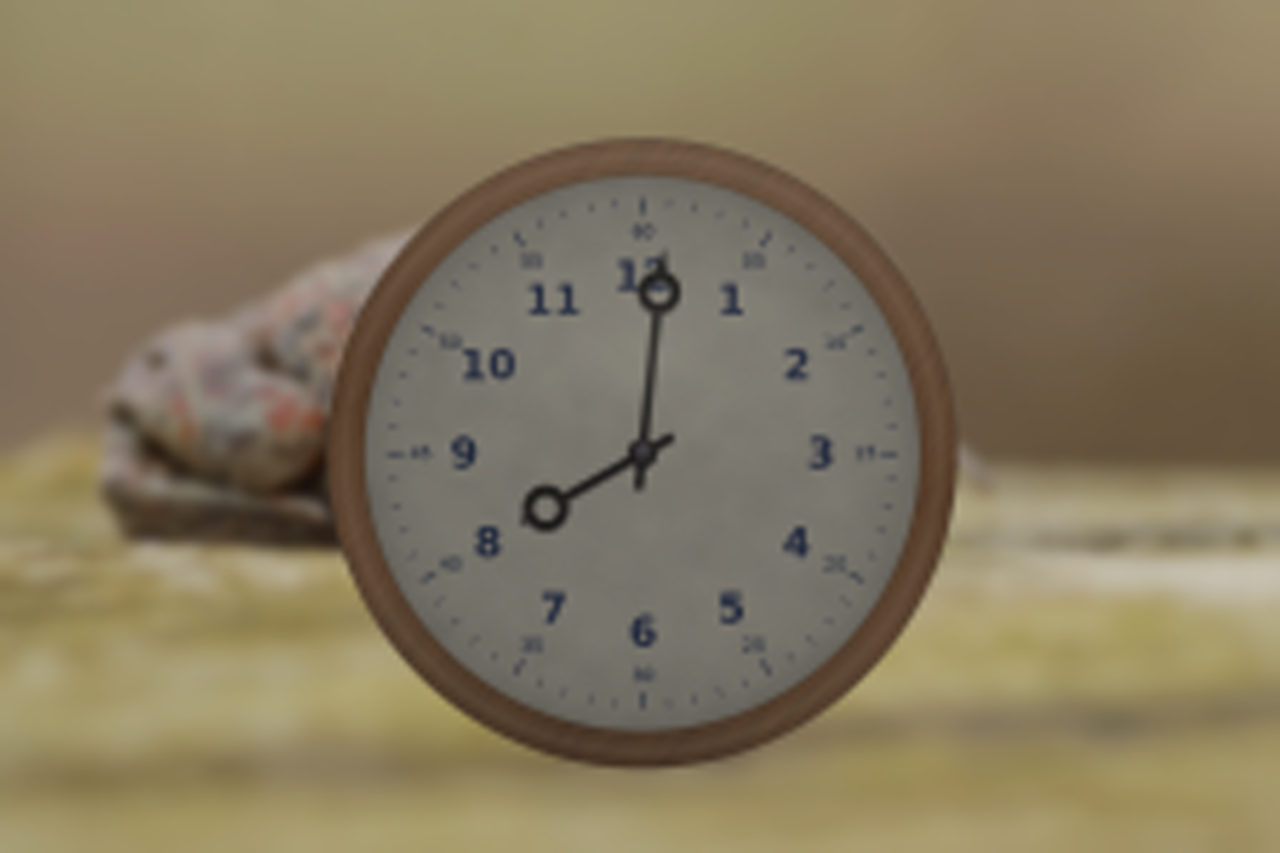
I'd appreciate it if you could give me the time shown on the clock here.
8:01
